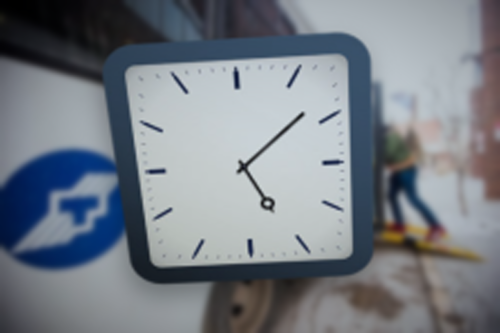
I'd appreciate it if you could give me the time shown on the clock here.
5:08
